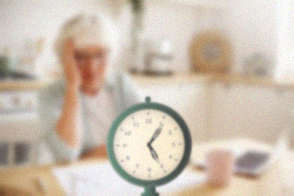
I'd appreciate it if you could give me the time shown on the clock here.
5:06
